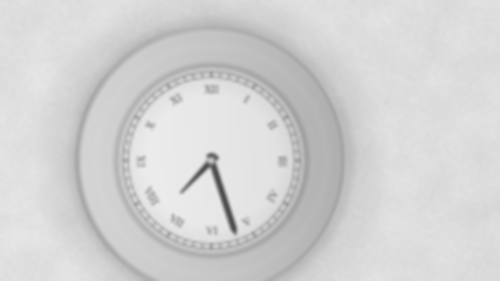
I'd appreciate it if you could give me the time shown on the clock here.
7:27
